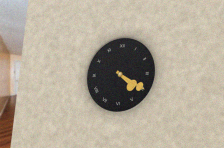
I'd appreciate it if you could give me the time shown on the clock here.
4:20
